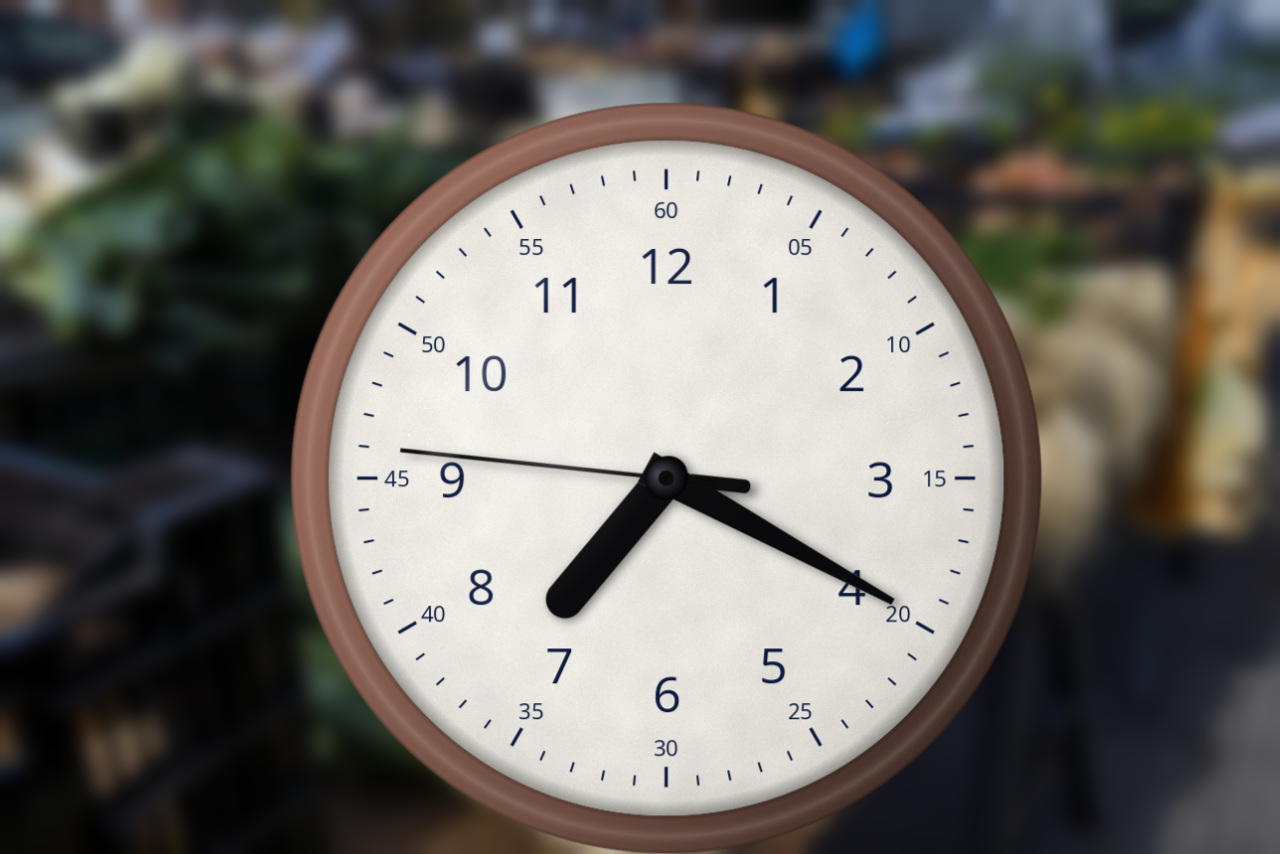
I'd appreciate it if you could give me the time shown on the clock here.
7:19:46
